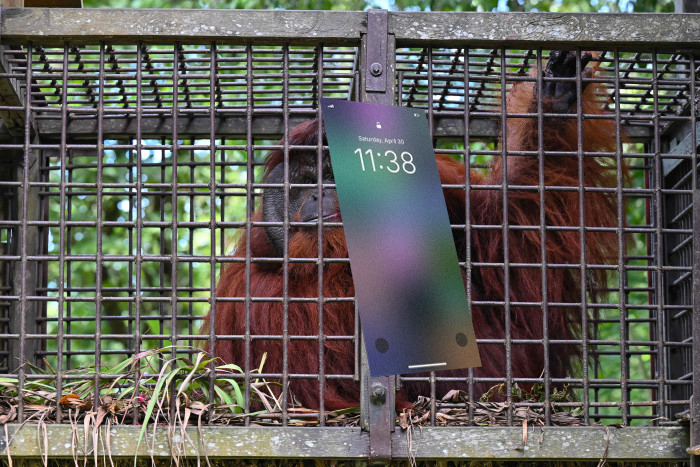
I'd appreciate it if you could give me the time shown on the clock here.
11:38
